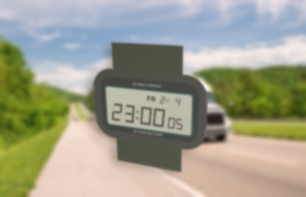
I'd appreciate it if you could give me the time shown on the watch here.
23:00:05
